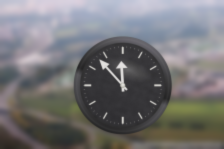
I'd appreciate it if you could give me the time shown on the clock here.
11:53
